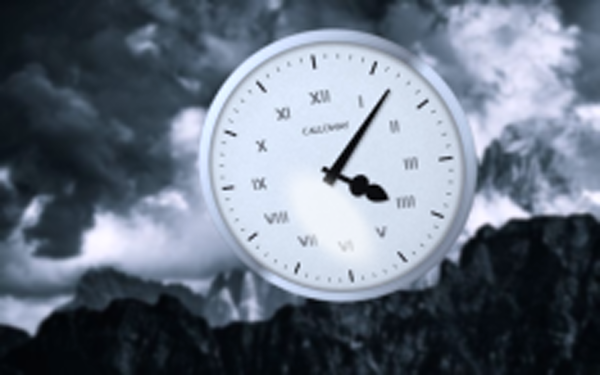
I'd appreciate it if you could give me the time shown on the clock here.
4:07
